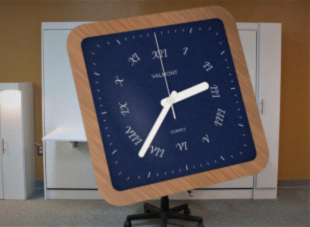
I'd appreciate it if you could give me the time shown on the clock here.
2:37:00
